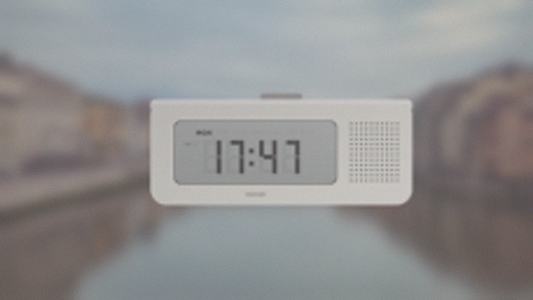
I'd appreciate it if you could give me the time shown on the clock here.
17:47
